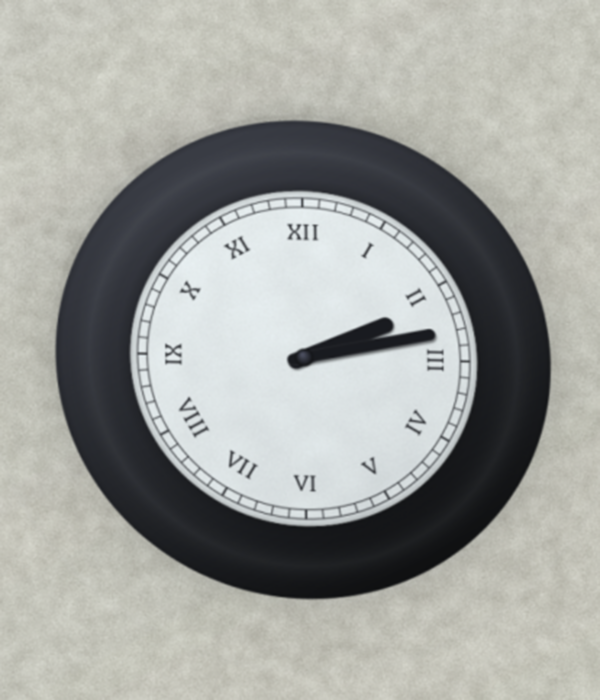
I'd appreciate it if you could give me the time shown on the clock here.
2:13
